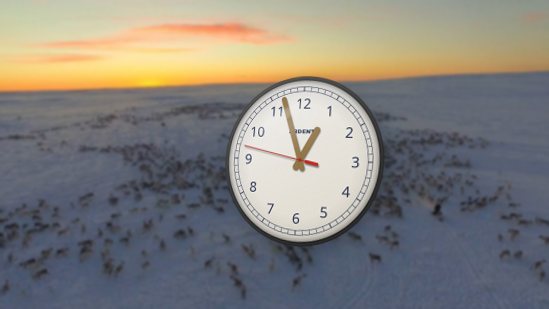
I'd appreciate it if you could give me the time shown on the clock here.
12:56:47
